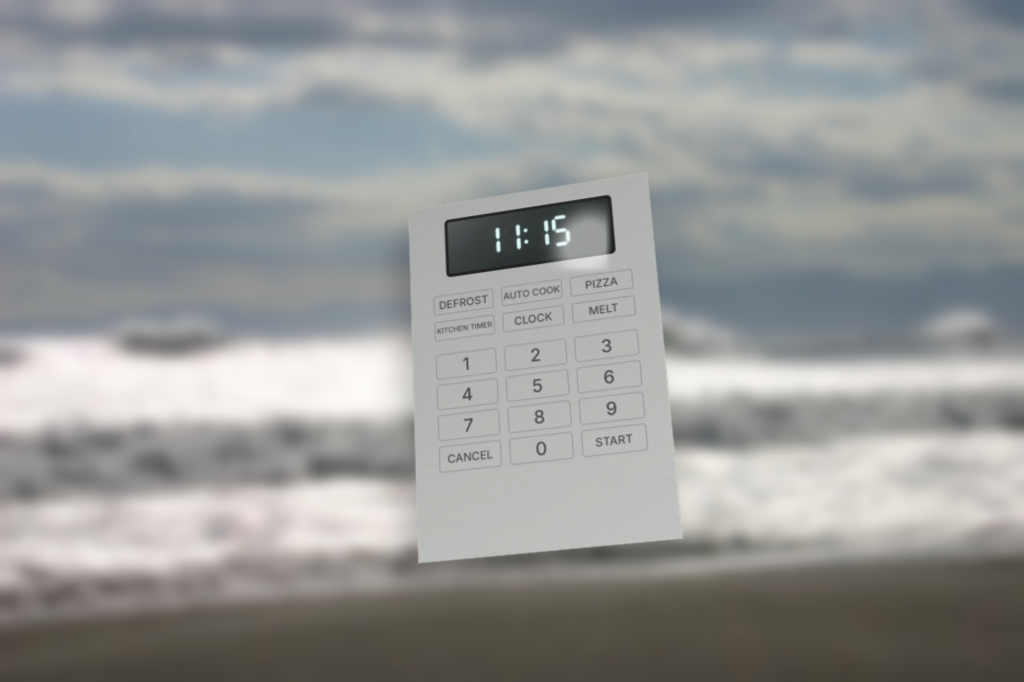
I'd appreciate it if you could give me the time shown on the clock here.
11:15
